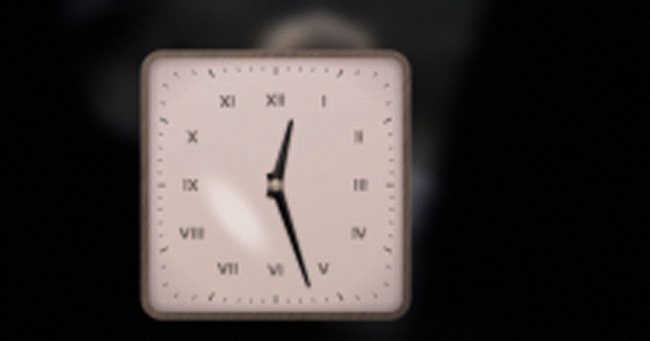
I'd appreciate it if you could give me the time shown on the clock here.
12:27
